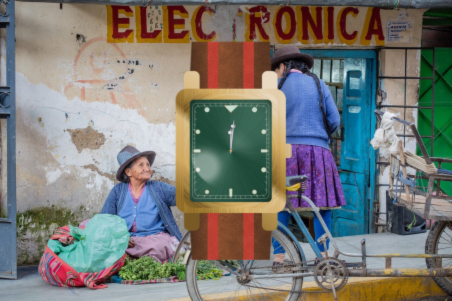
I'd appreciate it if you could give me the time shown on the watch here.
12:01
